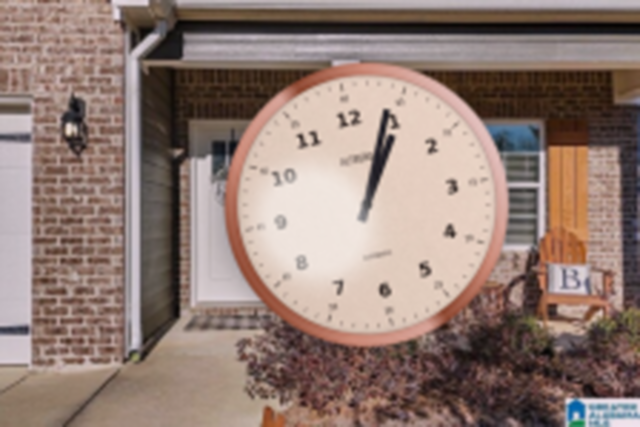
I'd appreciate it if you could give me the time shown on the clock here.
1:04
